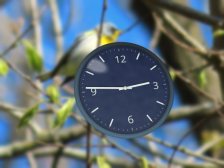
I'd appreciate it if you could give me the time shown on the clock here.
2:46
